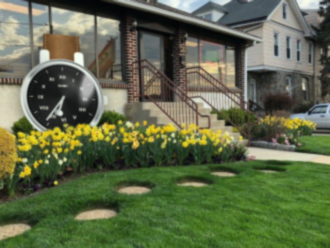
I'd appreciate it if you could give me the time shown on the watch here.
6:36
